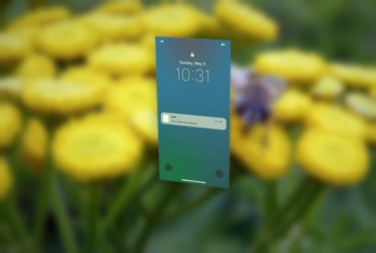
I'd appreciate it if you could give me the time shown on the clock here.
10:31
